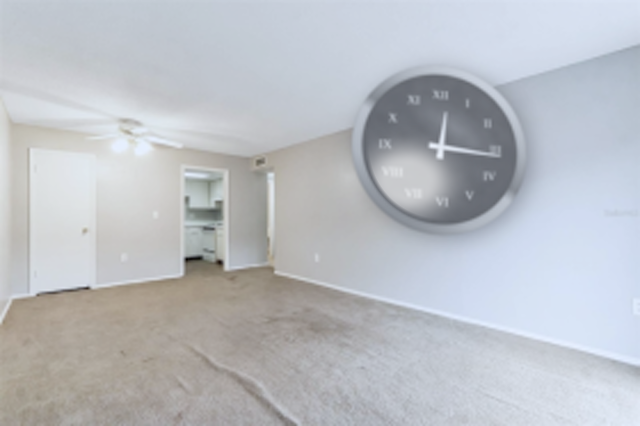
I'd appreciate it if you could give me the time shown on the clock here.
12:16
